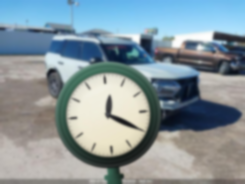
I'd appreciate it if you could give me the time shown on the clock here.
12:20
